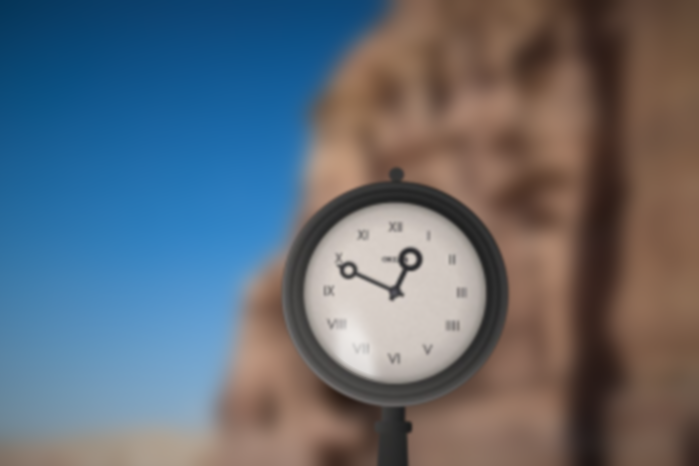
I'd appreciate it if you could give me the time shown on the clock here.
12:49
